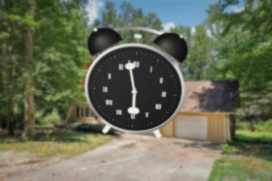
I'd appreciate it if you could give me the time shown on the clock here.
5:58
